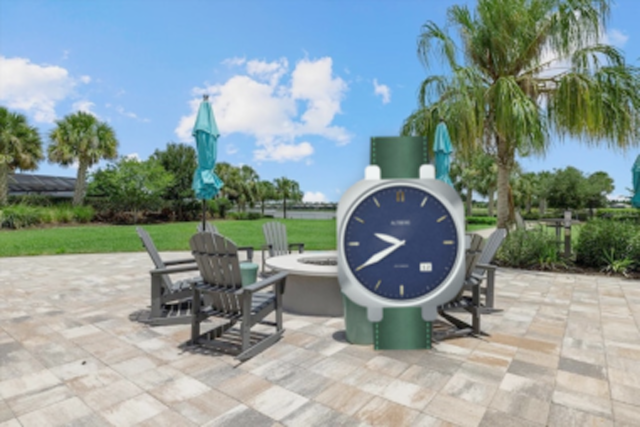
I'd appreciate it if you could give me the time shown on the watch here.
9:40
